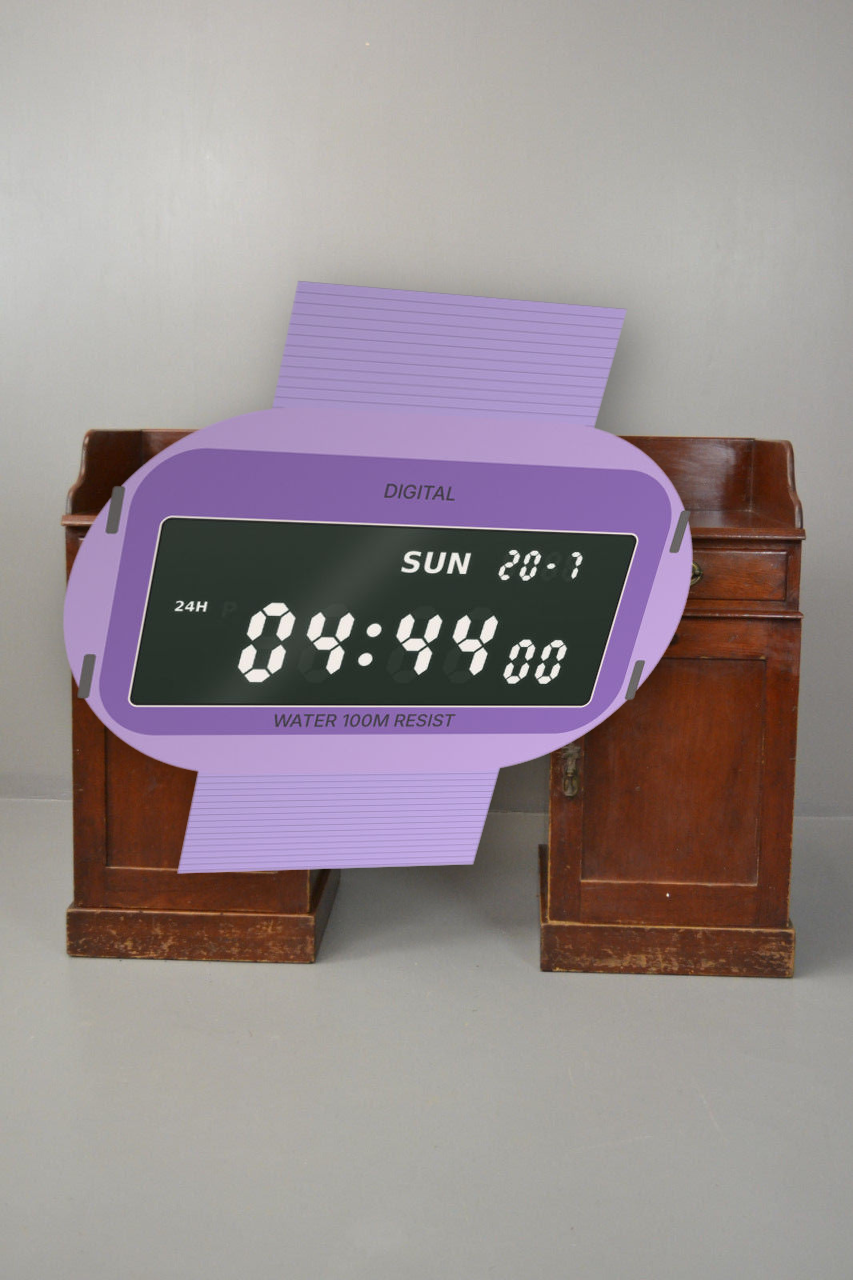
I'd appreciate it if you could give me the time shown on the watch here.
4:44:00
